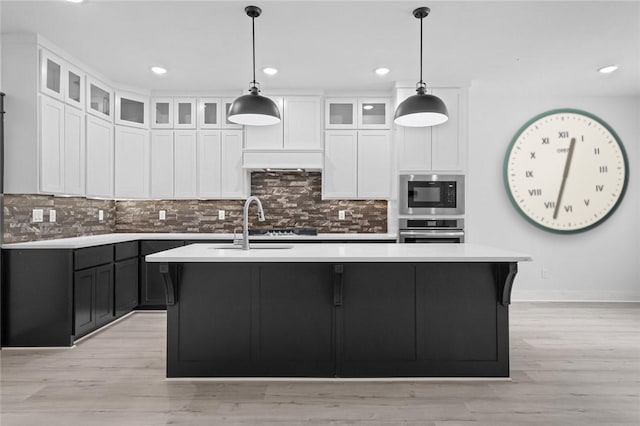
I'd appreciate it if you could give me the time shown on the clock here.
12:33
